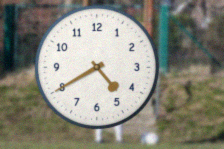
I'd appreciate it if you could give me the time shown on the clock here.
4:40
